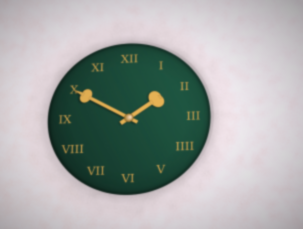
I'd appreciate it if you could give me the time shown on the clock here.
1:50
